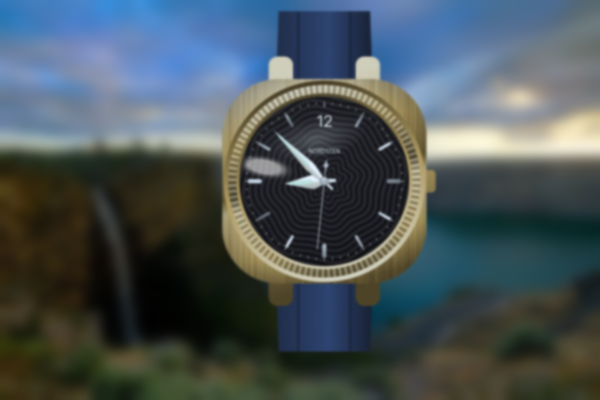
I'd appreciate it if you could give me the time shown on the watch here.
8:52:31
